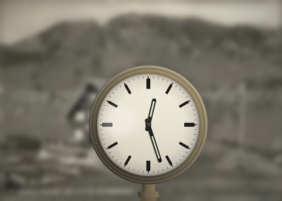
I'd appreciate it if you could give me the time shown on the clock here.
12:27
